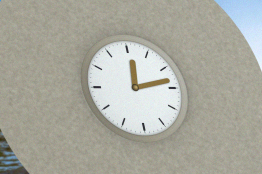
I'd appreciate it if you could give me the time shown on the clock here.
12:13
